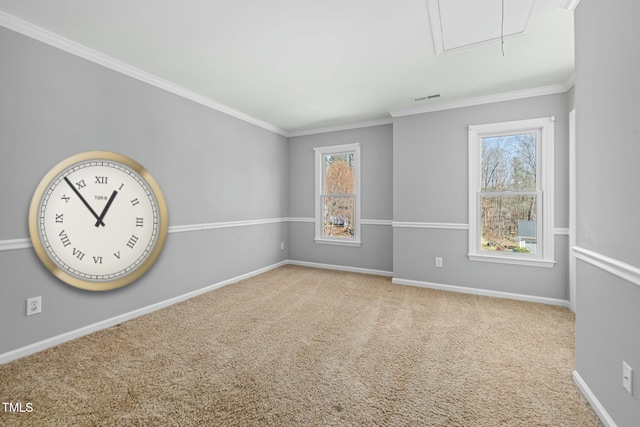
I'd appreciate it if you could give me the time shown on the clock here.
12:53
